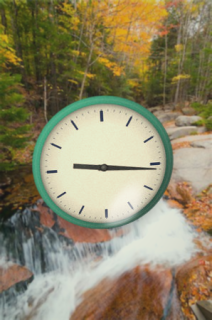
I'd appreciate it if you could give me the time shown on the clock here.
9:16
